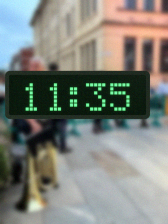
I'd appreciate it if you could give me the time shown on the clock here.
11:35
